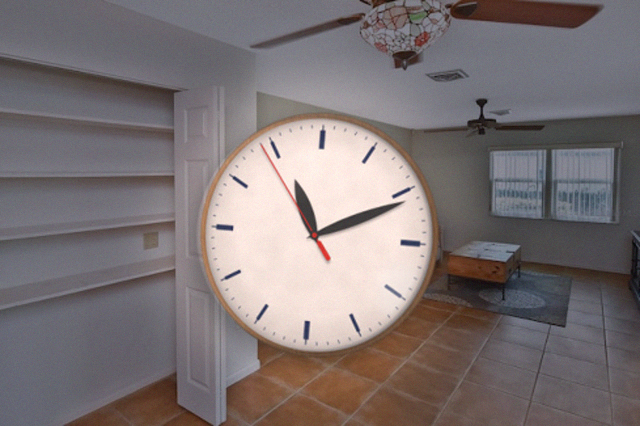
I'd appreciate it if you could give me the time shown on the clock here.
11:10:54
